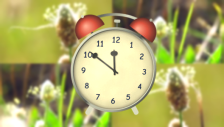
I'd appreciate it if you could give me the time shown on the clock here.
11:51
